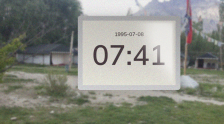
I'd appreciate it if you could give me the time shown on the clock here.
7:41
